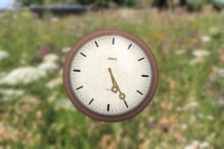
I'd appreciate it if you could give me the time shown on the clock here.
5:25
